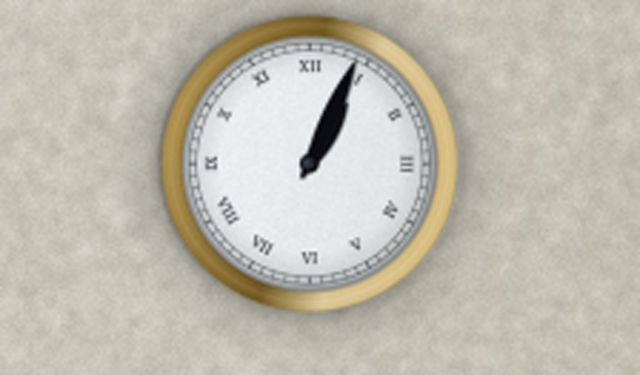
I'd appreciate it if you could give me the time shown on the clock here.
1:04
